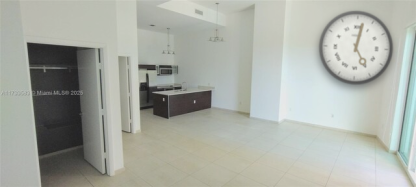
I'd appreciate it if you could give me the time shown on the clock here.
5:02
